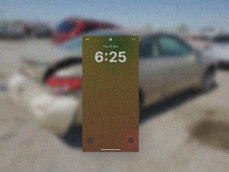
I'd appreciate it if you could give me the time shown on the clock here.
6:25
